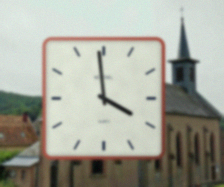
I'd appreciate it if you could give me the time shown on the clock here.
3:59
